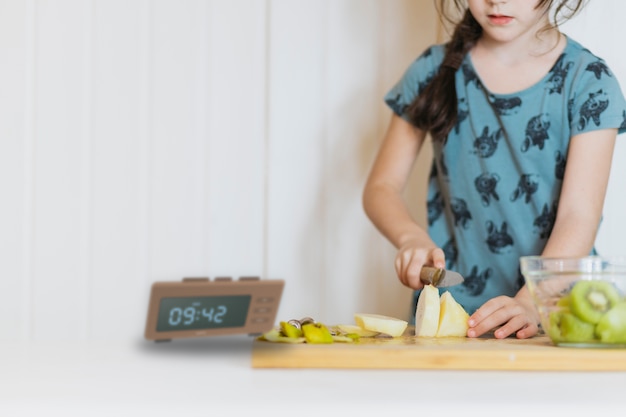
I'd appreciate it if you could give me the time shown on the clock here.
9:42
